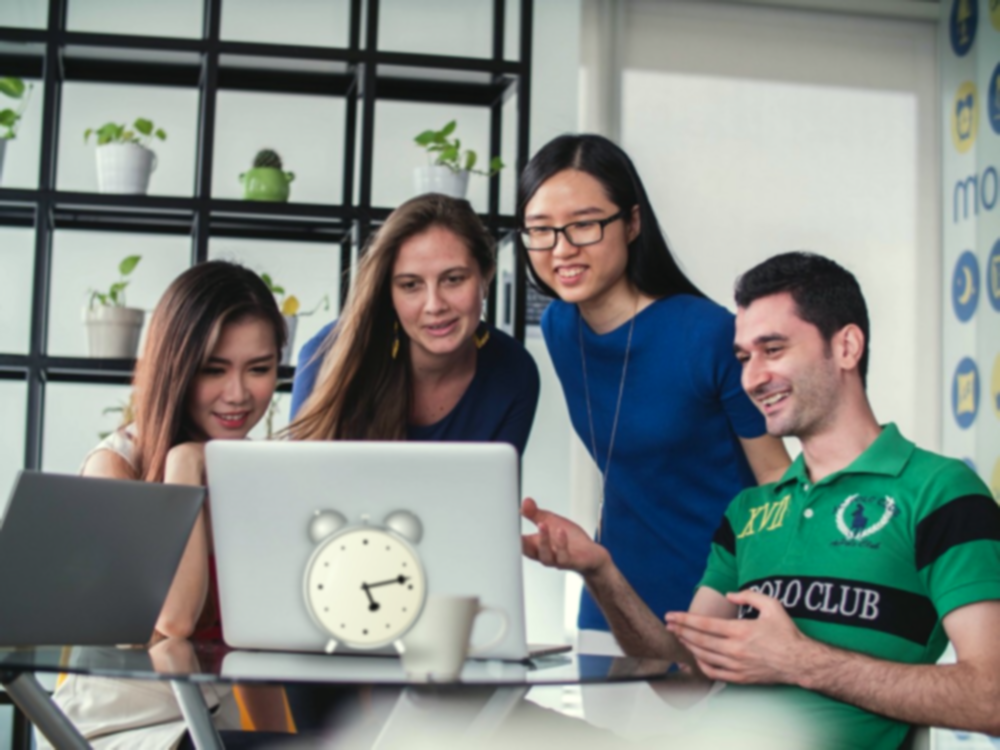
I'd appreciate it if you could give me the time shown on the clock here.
5:13
